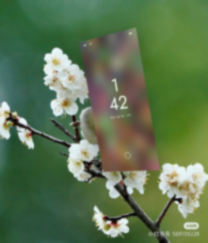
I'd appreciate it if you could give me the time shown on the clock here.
1:42
